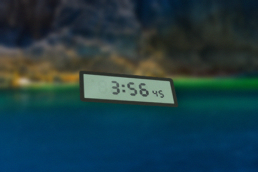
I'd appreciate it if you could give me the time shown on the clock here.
3:56:45
